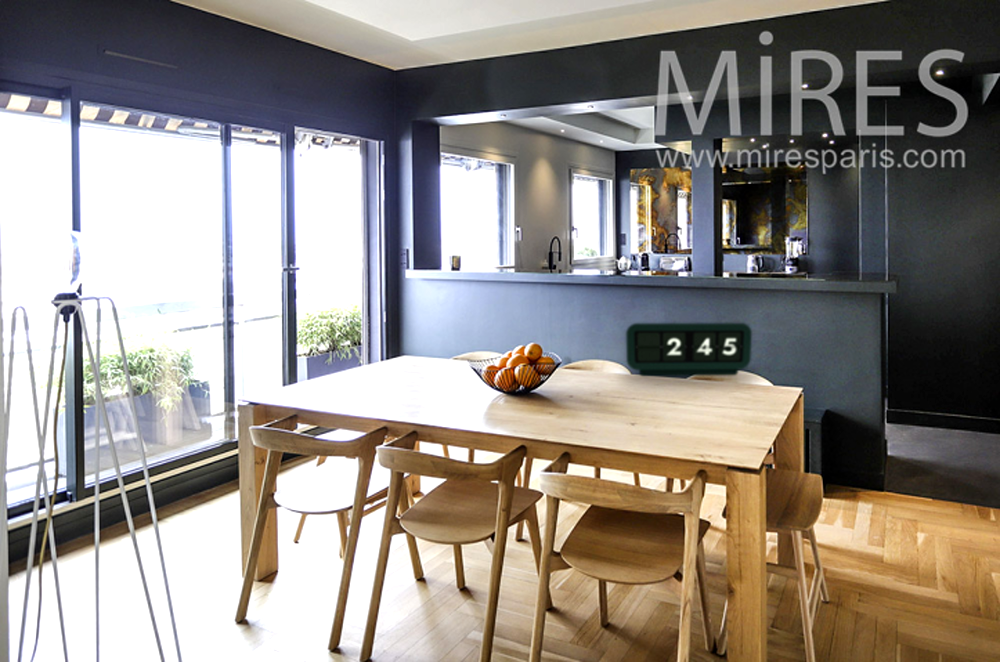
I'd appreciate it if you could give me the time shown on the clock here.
2:45
